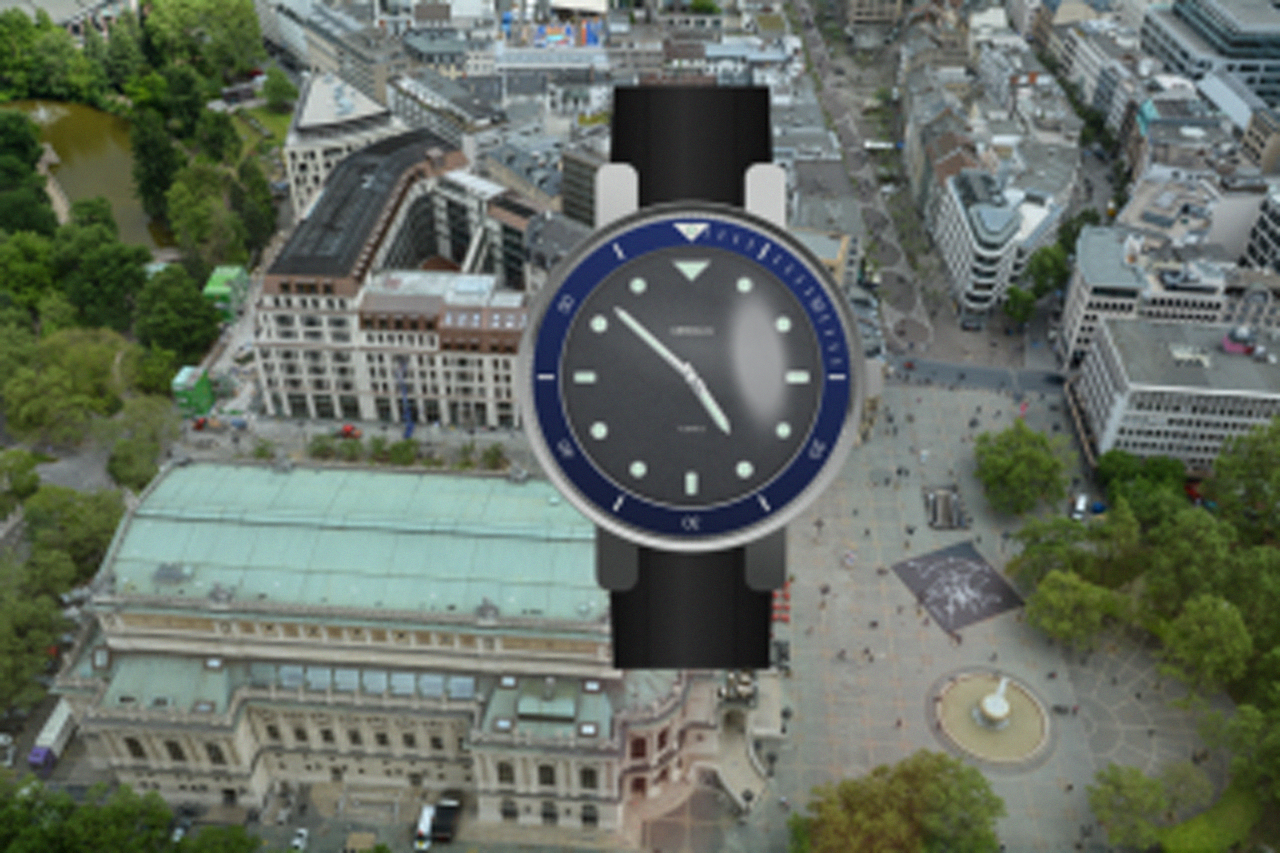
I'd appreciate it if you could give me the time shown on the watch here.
4:52
